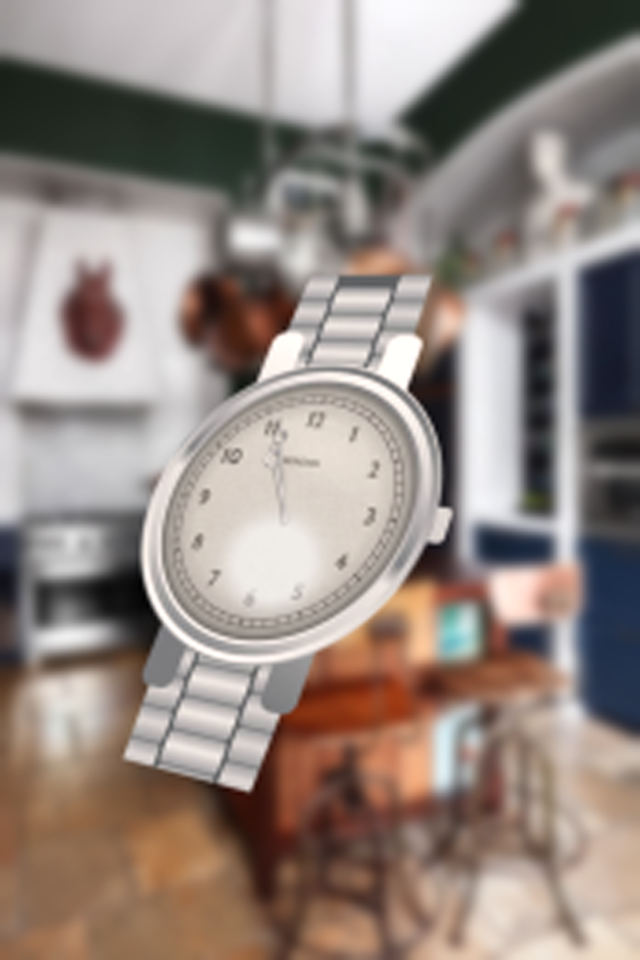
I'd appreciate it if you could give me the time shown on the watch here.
10:56
